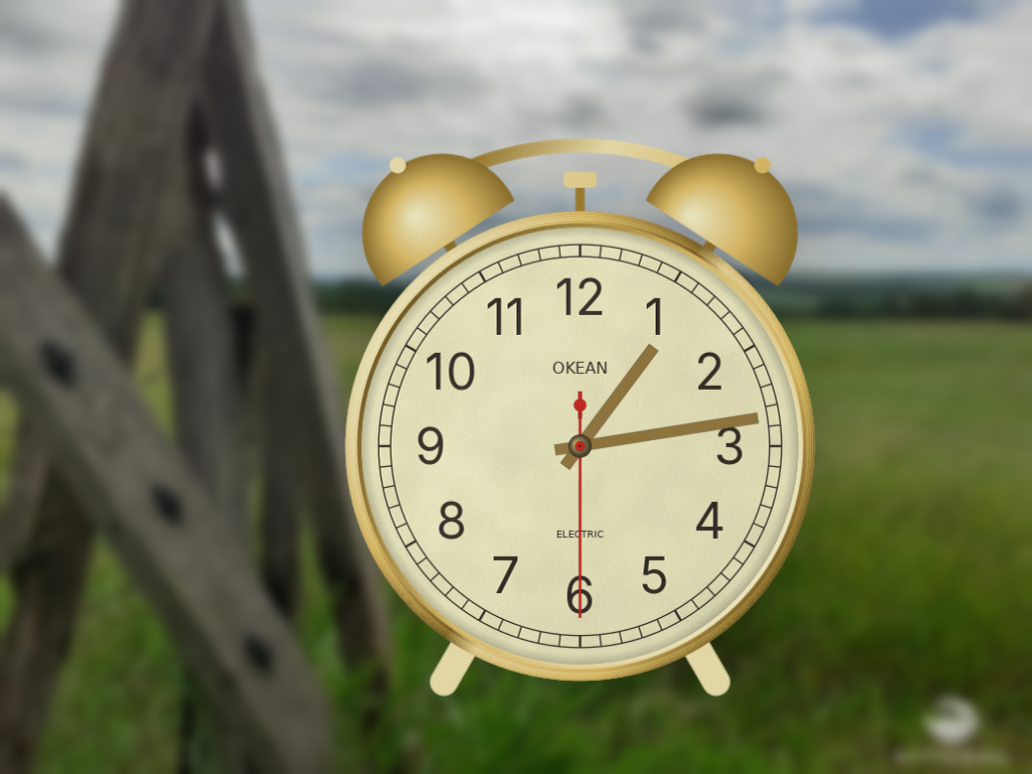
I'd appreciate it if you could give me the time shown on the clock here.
1:13:30
